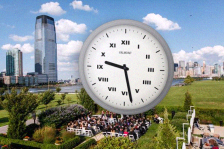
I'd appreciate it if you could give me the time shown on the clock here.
9:28
